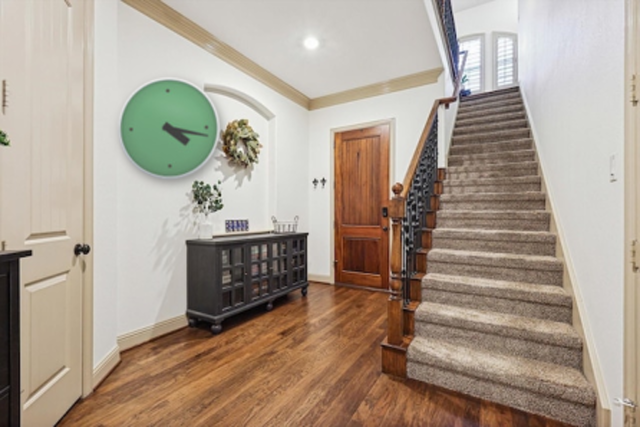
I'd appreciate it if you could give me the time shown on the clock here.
4:17
